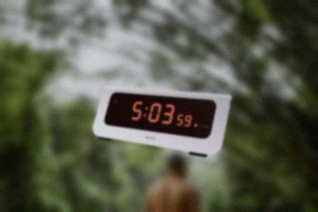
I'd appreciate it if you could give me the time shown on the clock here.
5:03
